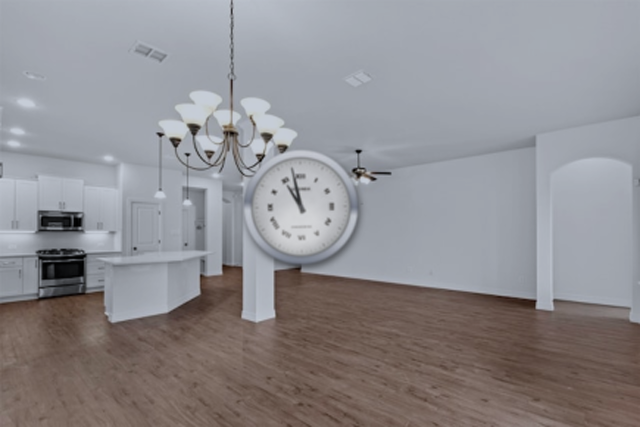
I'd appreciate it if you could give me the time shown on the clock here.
10:58
